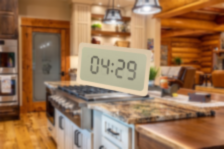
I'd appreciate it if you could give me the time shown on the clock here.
4:29
